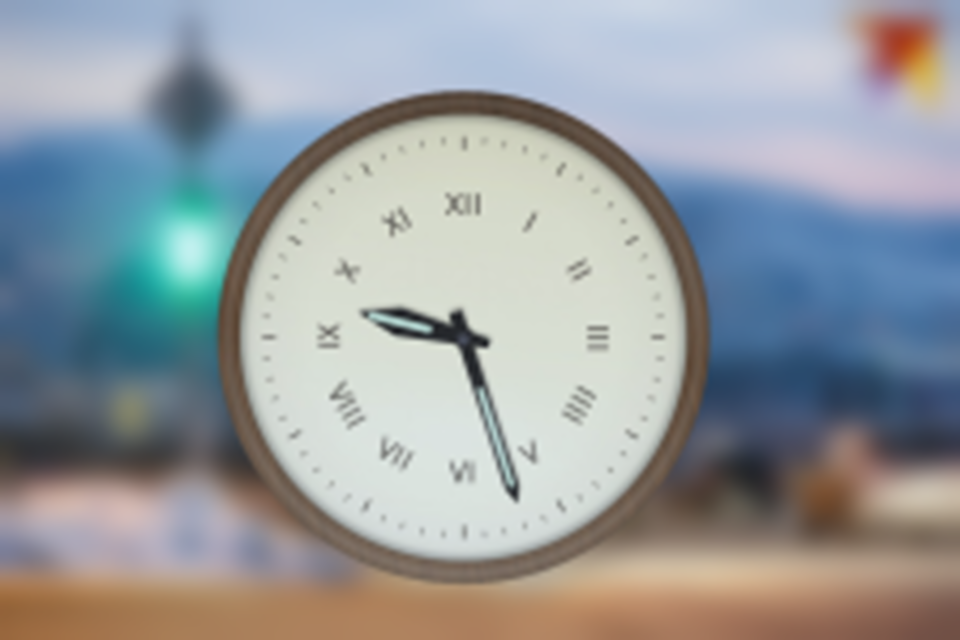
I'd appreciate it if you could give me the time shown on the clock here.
9:27
